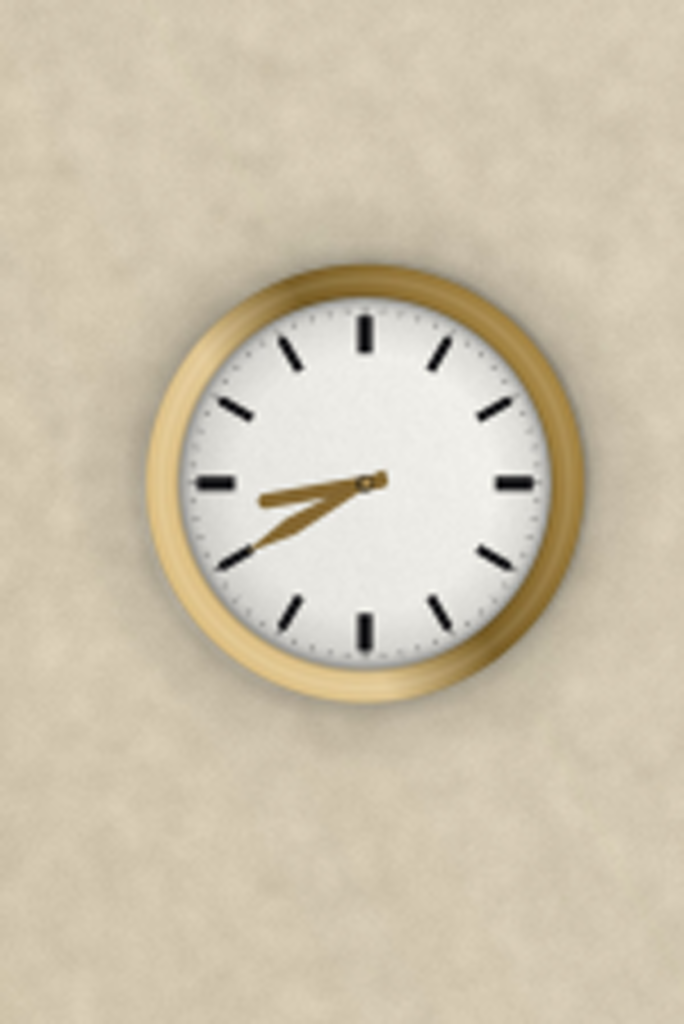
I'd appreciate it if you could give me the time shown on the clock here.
8:40
